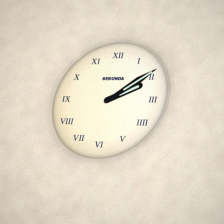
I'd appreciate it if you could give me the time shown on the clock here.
2:09
